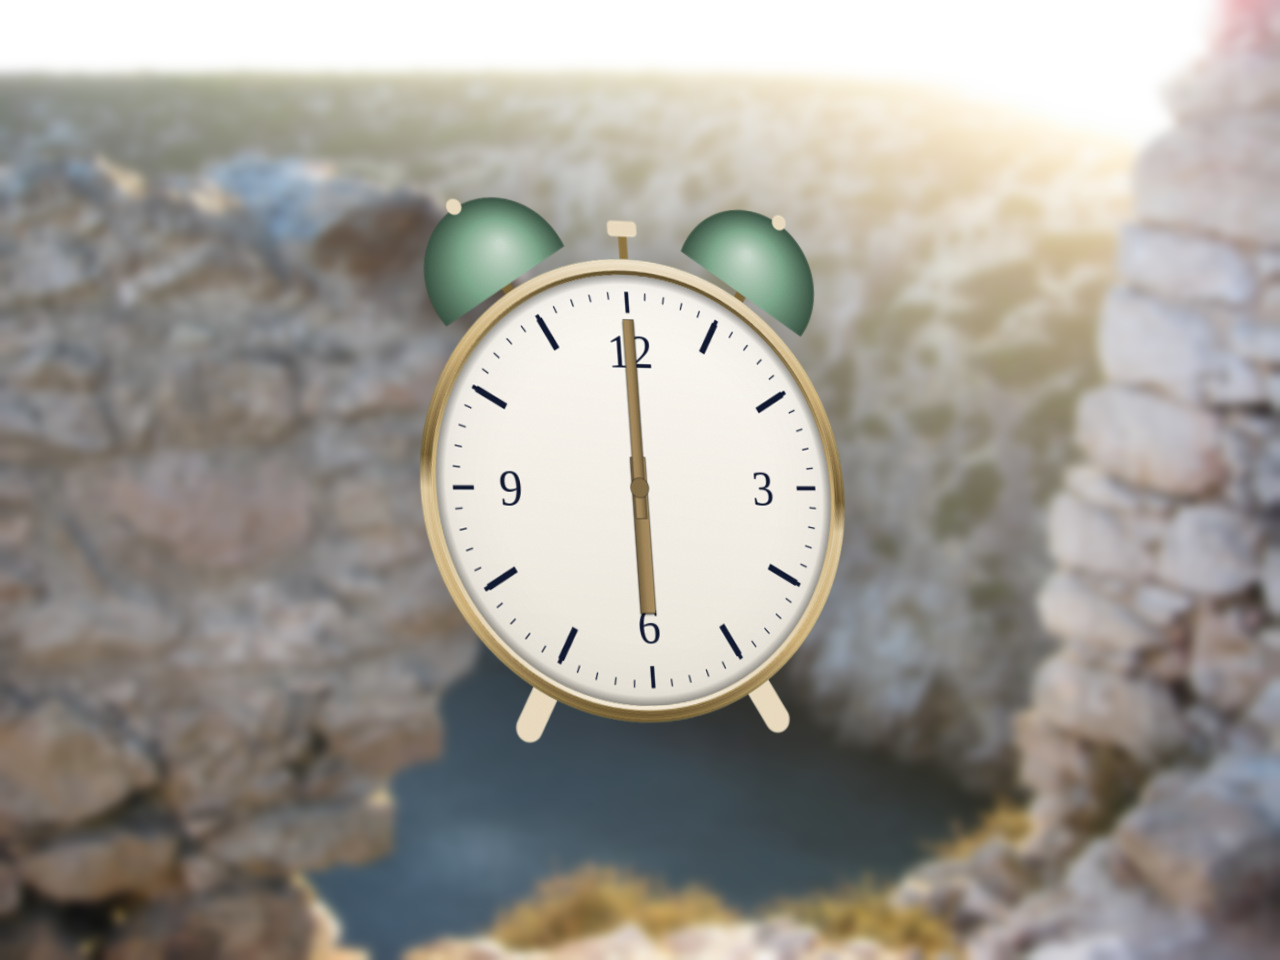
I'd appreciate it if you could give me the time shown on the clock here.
6:00
